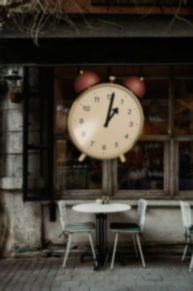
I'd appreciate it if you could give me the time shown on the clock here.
1:01
